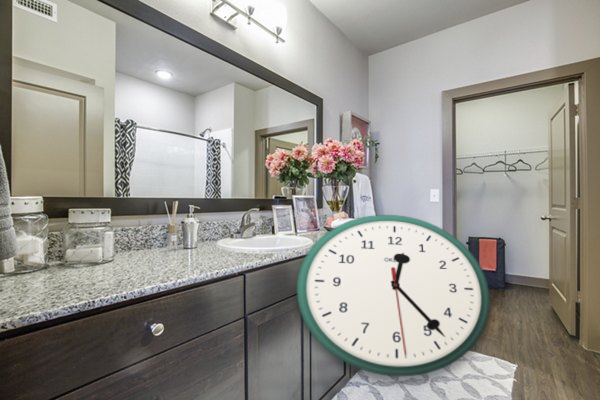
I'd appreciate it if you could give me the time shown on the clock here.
12:23:29
